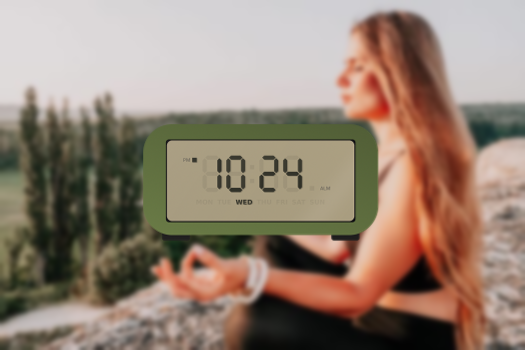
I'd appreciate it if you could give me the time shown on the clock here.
10:24
